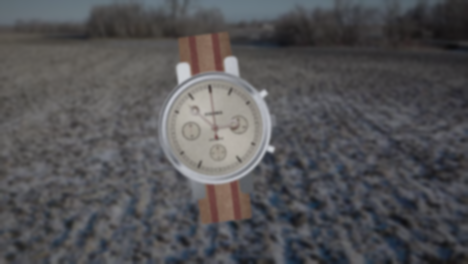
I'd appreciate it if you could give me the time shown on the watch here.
2:53
